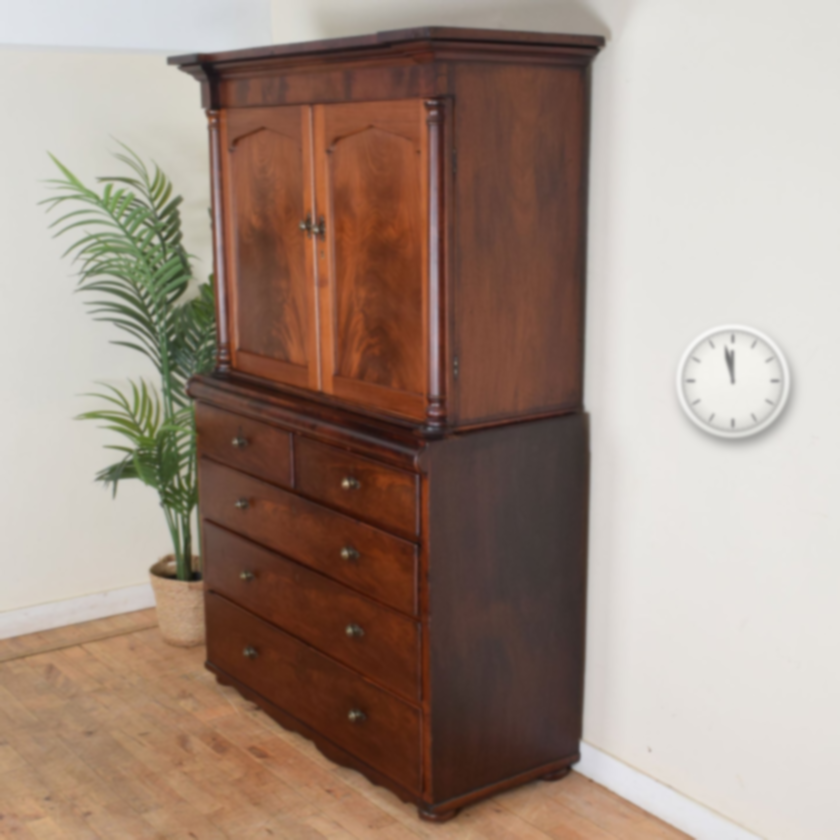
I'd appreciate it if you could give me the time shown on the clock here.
11:58
